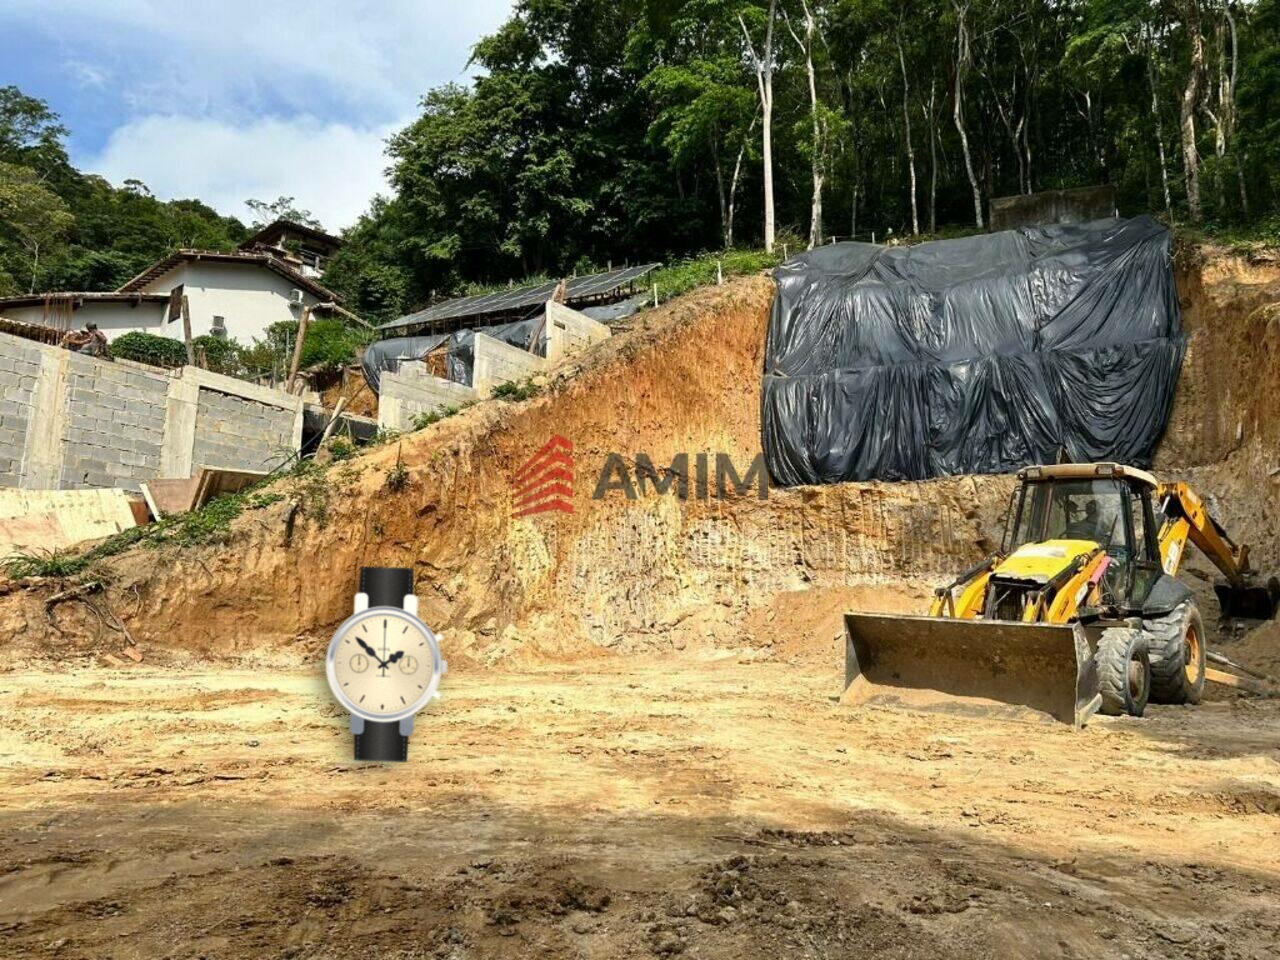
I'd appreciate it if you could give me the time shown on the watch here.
1:52
